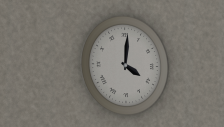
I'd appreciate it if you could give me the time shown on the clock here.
4:01
